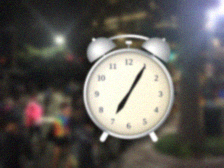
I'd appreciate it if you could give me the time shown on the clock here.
7:05
